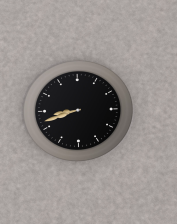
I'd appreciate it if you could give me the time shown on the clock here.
8:42
